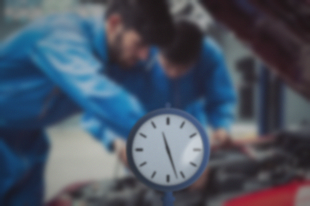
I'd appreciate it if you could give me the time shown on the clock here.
11:27
